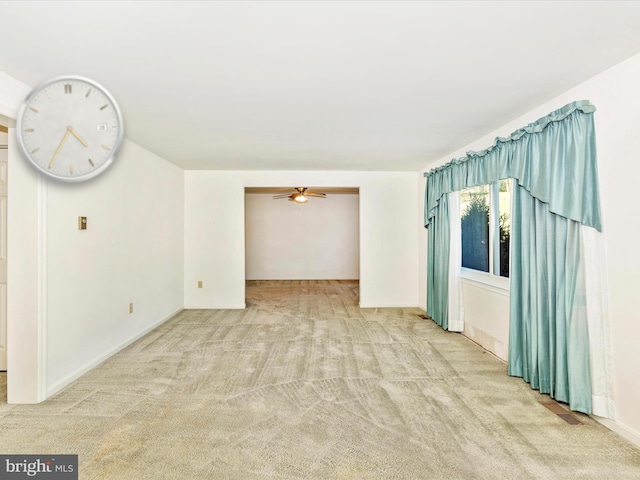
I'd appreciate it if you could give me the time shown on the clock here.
4:35
